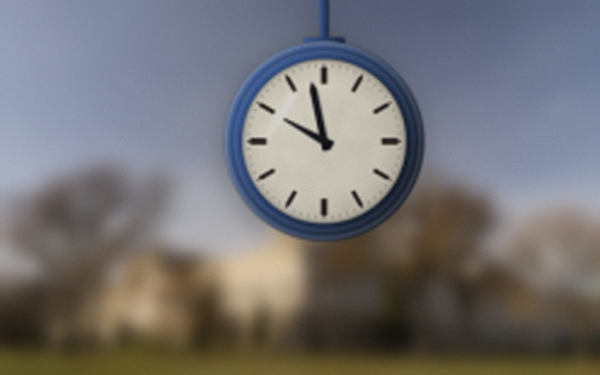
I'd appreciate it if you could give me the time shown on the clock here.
9:58
